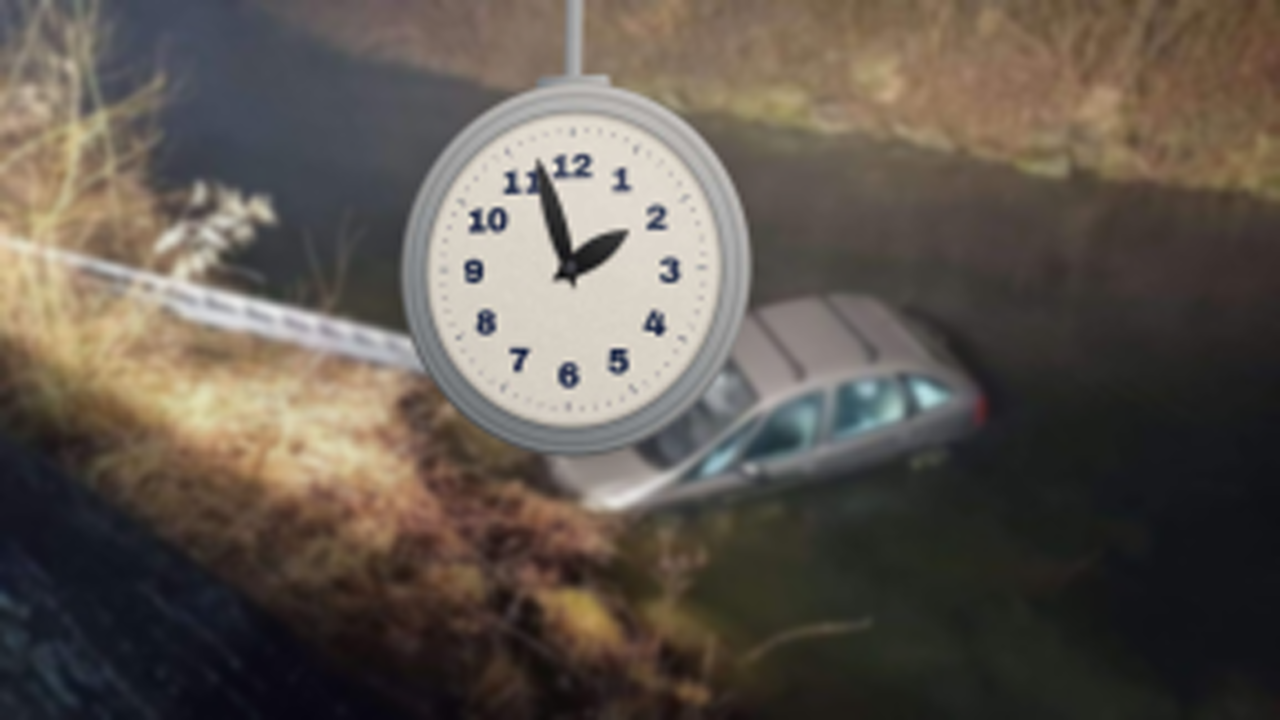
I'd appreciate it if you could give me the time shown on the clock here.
1:57
